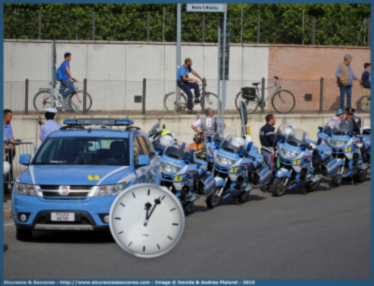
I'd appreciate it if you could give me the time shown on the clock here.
12:04
